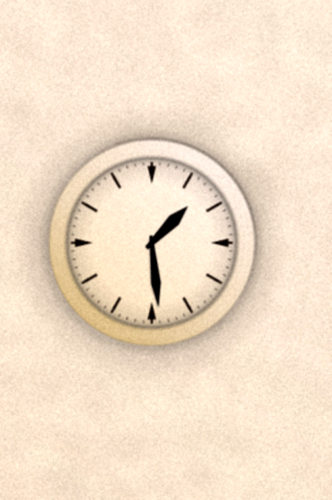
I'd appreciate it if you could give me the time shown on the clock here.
1:29
